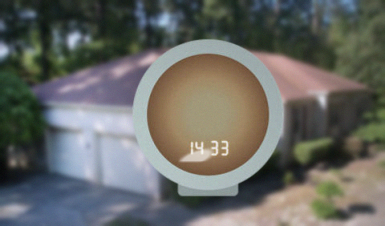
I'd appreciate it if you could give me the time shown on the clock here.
14:33
